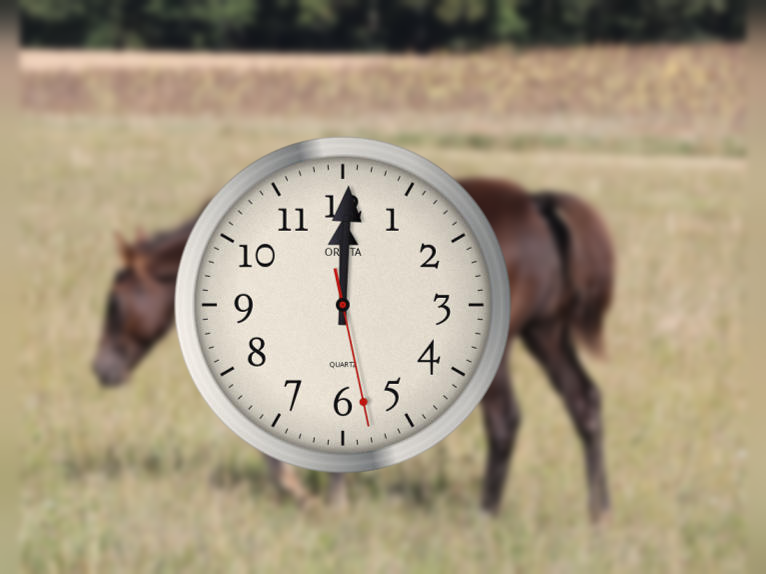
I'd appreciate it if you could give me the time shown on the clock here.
12:00:28
